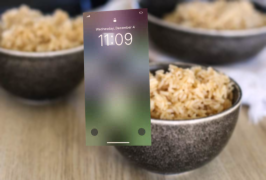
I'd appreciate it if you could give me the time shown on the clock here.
11:09
